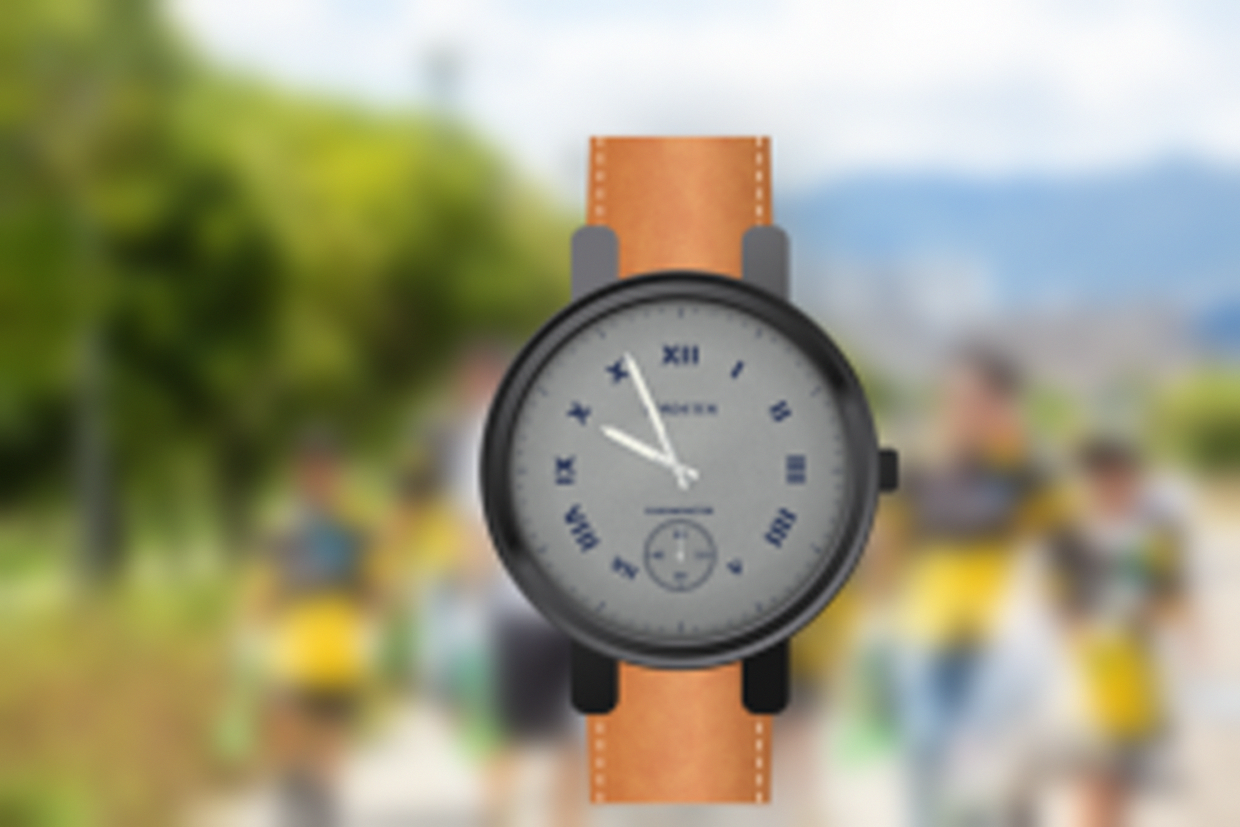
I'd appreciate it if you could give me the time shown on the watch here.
9:56
